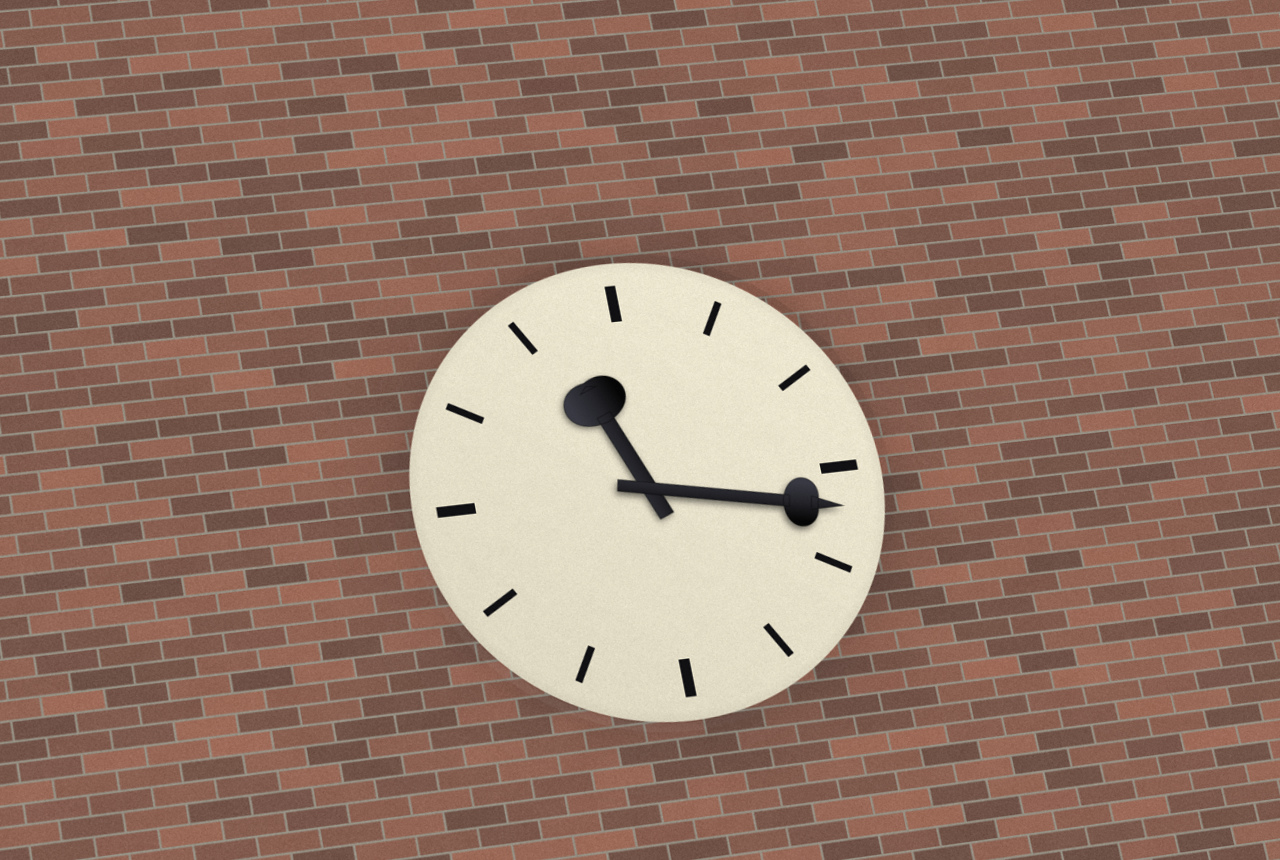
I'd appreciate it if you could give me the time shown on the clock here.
11:17
